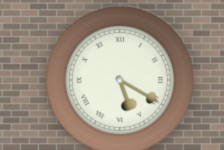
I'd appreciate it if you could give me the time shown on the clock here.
5:20
